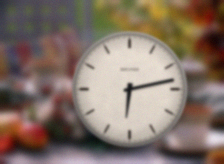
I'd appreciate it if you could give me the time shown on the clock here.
6:13
